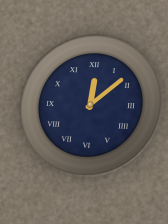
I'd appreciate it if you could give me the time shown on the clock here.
12:08
